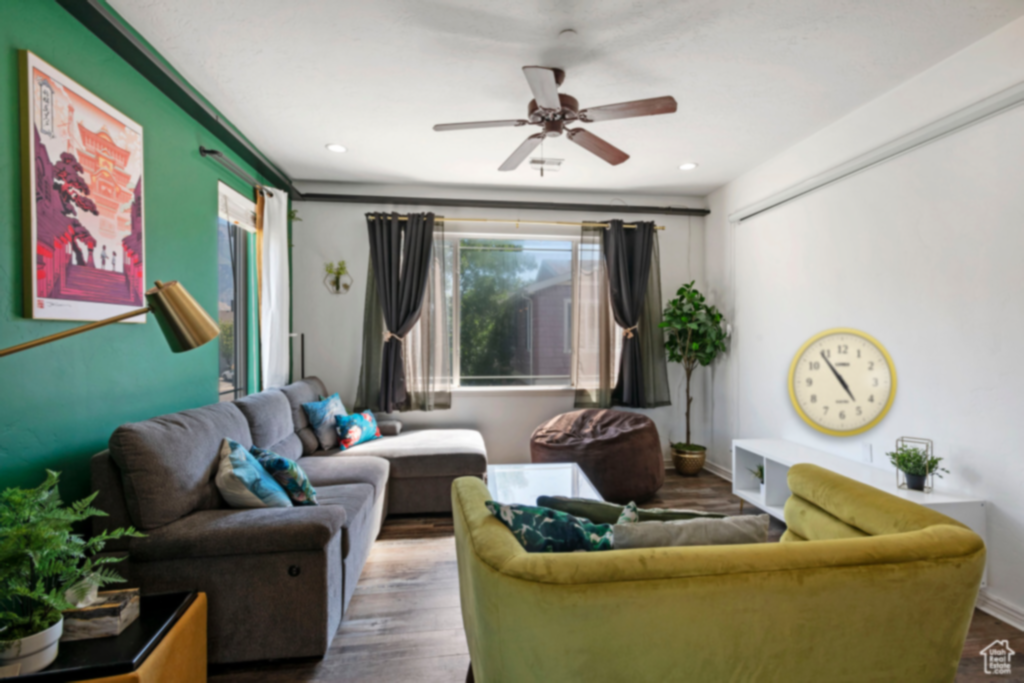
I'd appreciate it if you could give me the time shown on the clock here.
4:54
